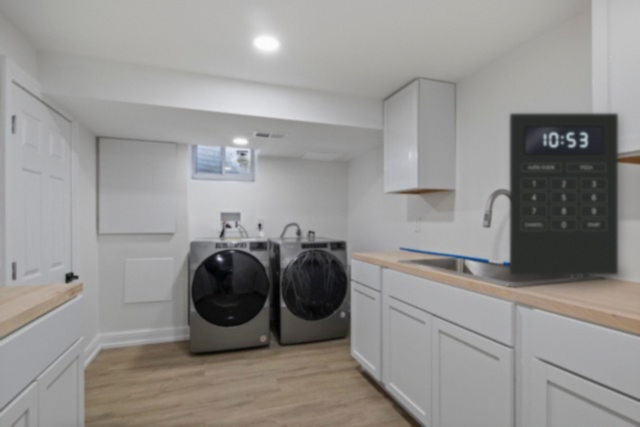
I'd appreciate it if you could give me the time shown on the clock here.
10:53
